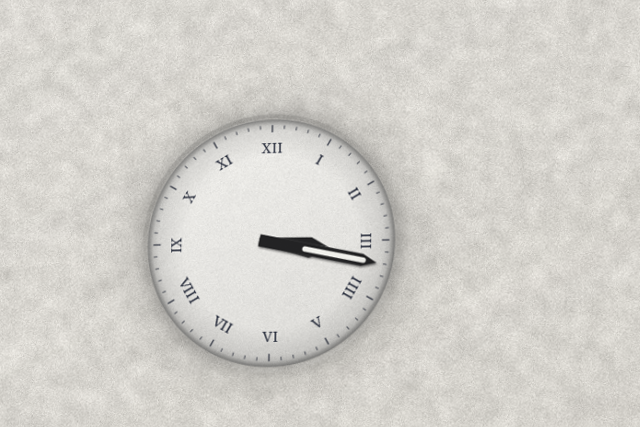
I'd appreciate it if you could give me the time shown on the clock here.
3:17
